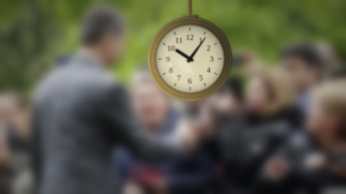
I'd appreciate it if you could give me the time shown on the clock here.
10:06
